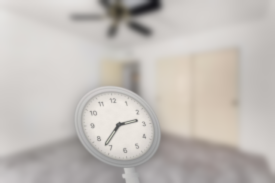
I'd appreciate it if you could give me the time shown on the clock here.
2:37
